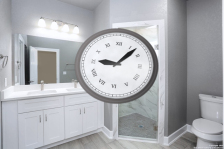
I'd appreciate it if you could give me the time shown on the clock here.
9:07
